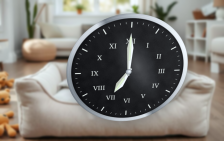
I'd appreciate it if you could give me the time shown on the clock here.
7:00
